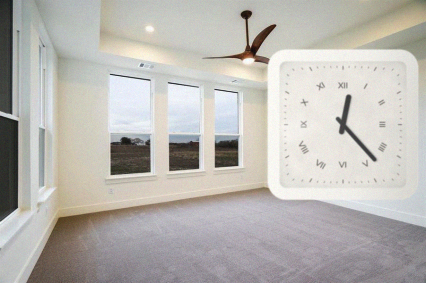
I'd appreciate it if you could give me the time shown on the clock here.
12:23
